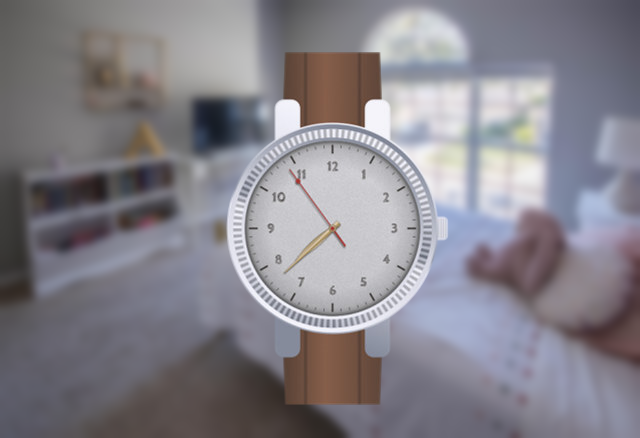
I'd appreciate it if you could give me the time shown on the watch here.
7:37:54
